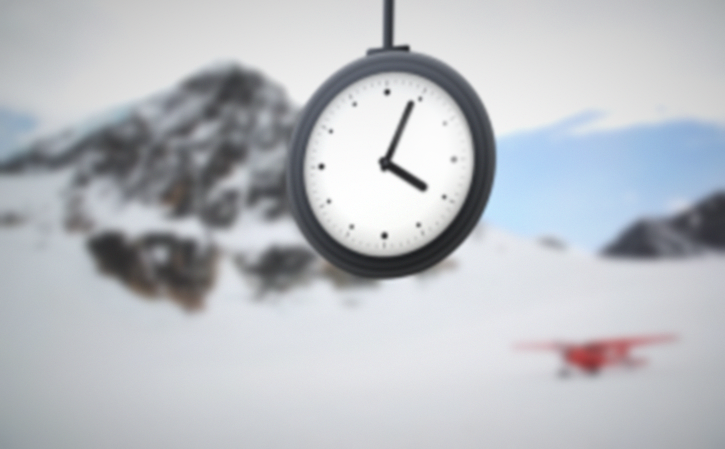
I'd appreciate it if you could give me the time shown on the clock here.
4:04
